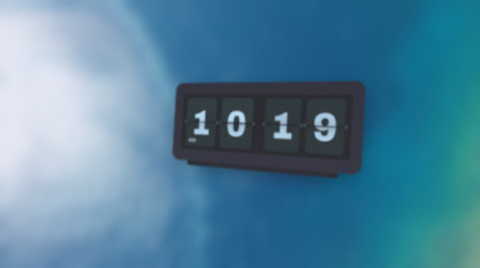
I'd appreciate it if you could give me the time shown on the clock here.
10:19
